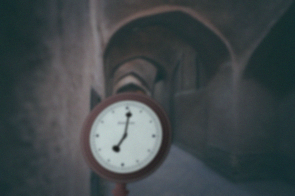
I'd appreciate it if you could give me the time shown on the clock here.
7:01
